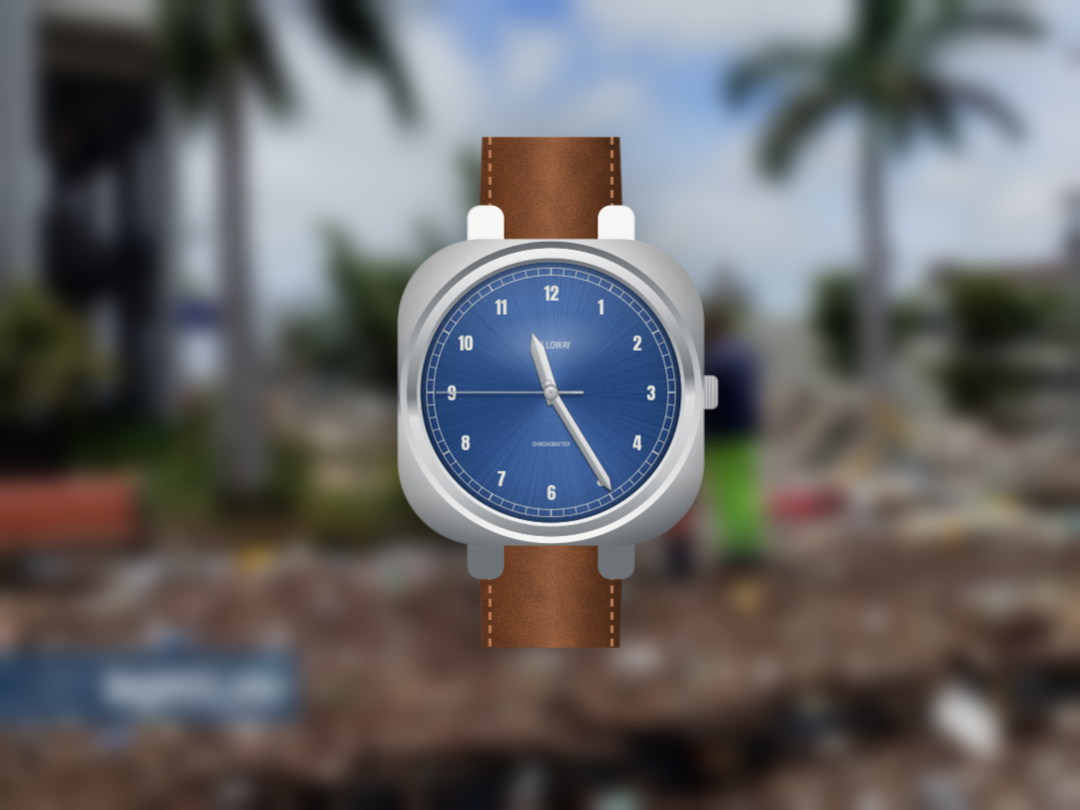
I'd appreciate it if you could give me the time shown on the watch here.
11:24:45
